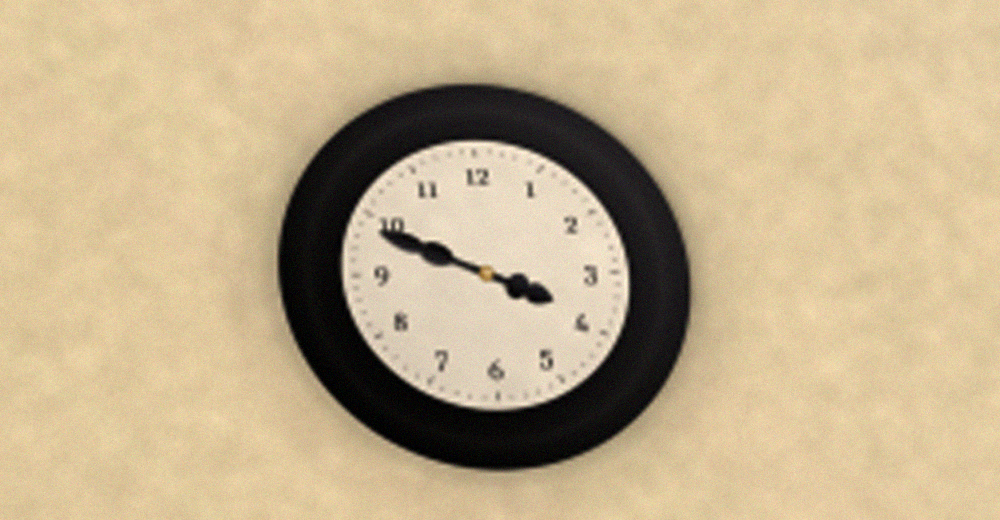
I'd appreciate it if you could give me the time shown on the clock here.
3:49
